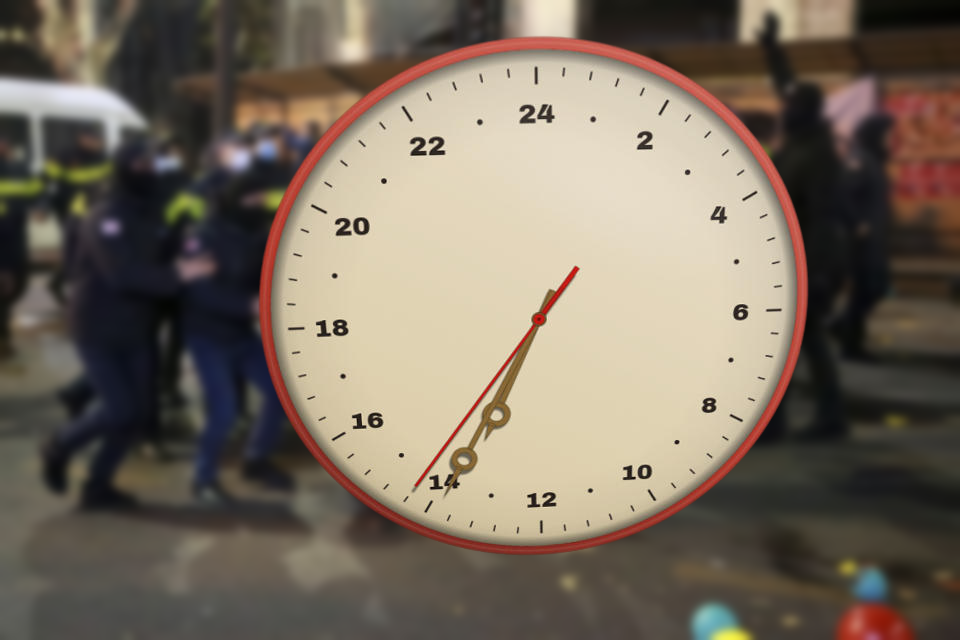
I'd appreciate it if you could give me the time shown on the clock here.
13:34:36
